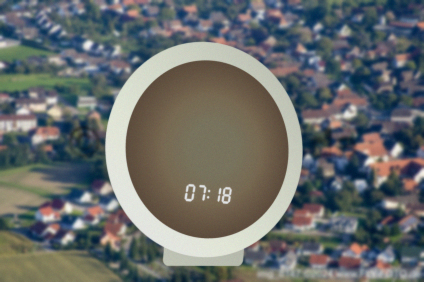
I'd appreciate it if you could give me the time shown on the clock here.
7:18
